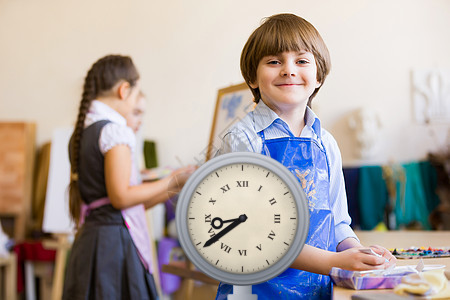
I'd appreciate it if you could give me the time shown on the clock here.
8:39
